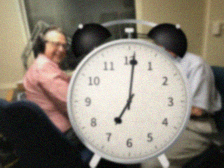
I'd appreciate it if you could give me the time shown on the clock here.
7:01
